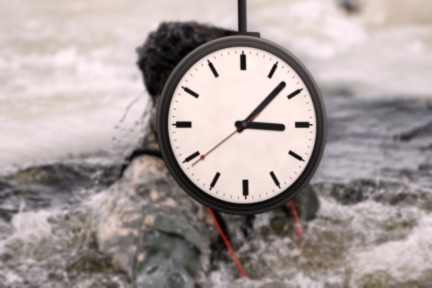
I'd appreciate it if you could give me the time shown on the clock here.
3:07:39
